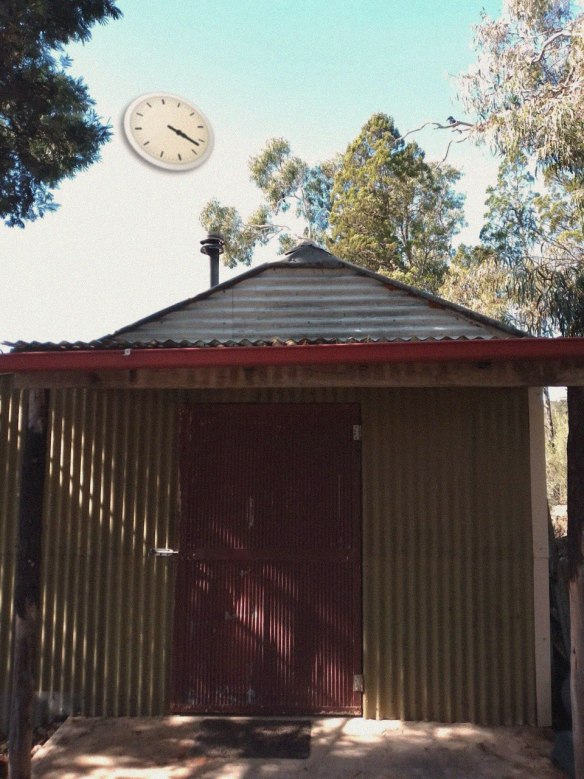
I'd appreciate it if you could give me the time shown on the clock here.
4:22
